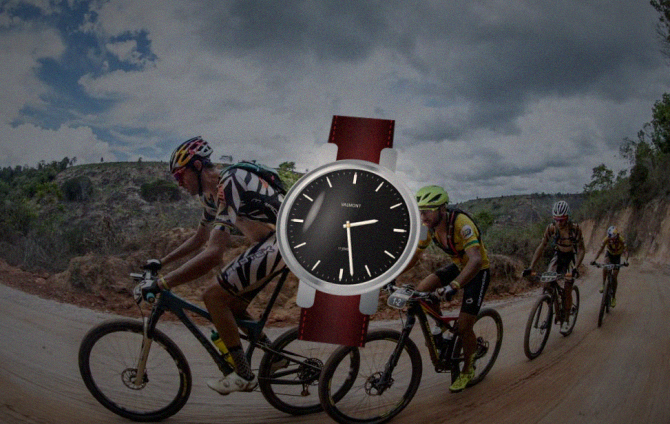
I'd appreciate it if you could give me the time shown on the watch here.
2:28
